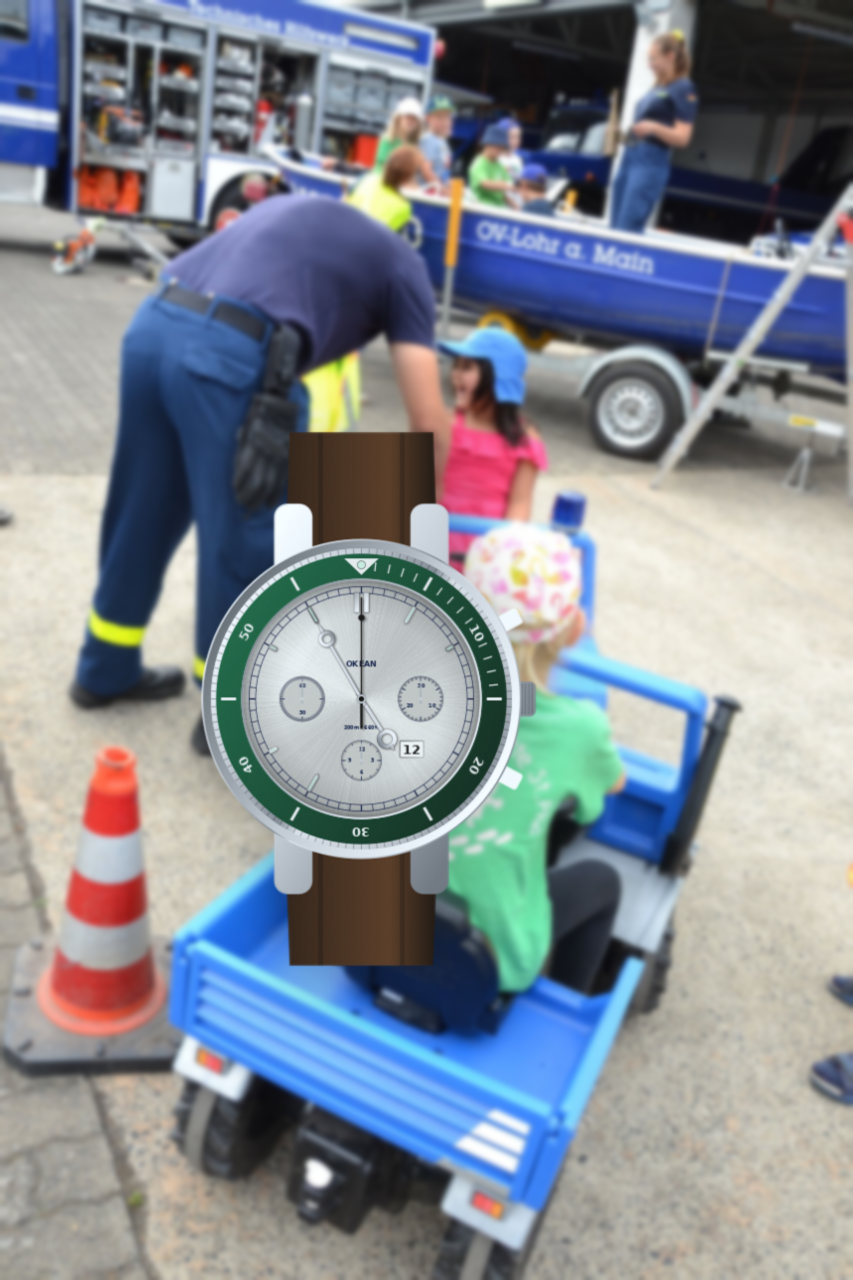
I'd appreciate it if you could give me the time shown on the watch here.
4:55
